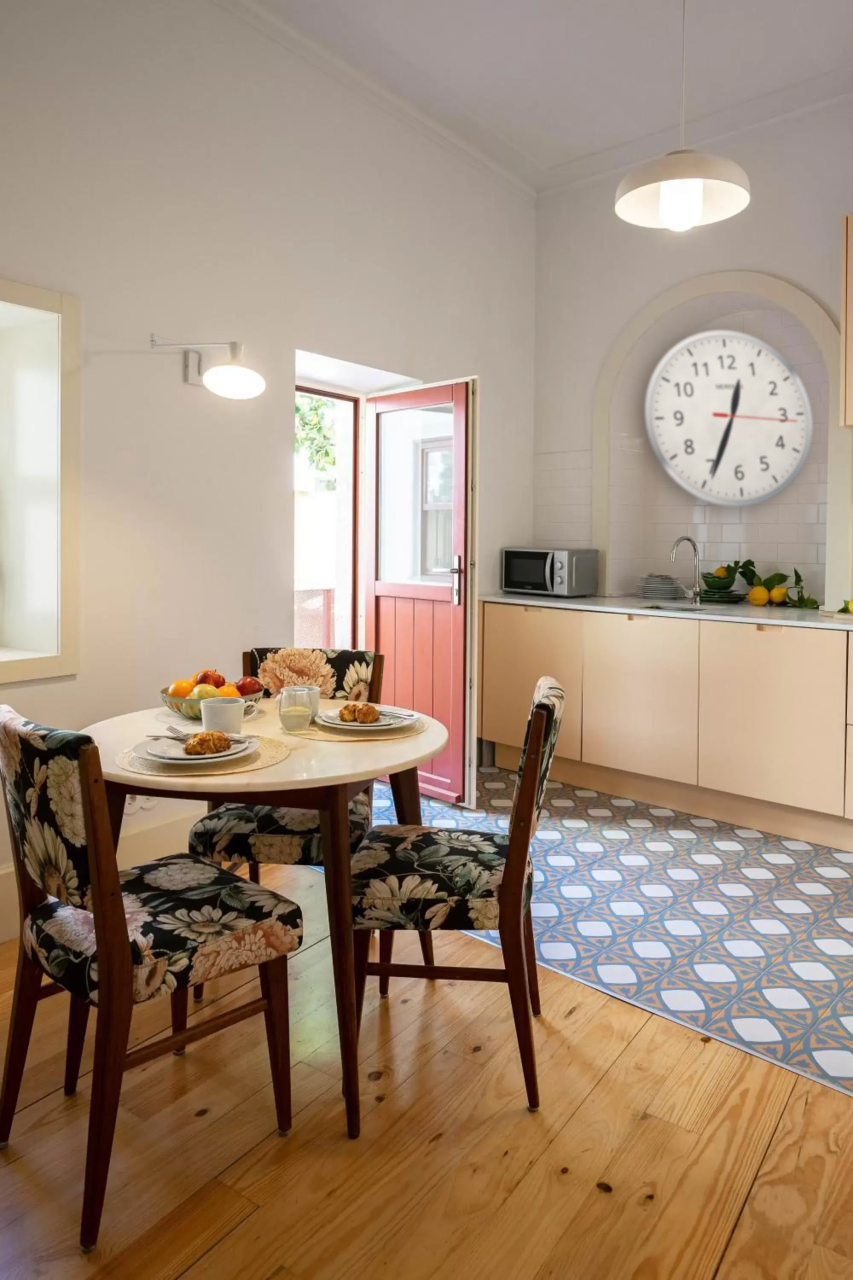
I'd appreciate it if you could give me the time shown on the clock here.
12:34:16
